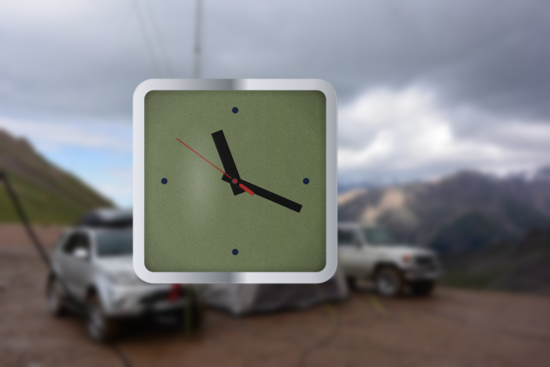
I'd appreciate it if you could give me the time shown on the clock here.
11:18:51
